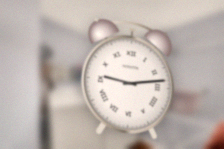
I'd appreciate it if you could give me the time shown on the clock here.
9:13
